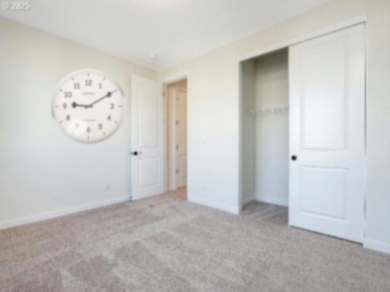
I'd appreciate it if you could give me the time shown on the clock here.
9:10
